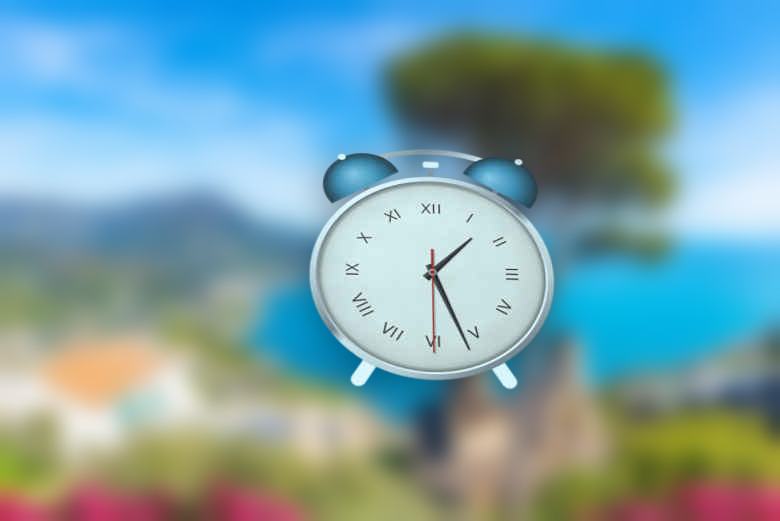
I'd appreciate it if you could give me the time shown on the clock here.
1:26:30
